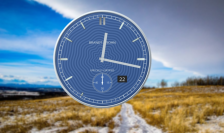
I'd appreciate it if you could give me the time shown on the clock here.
12:17
